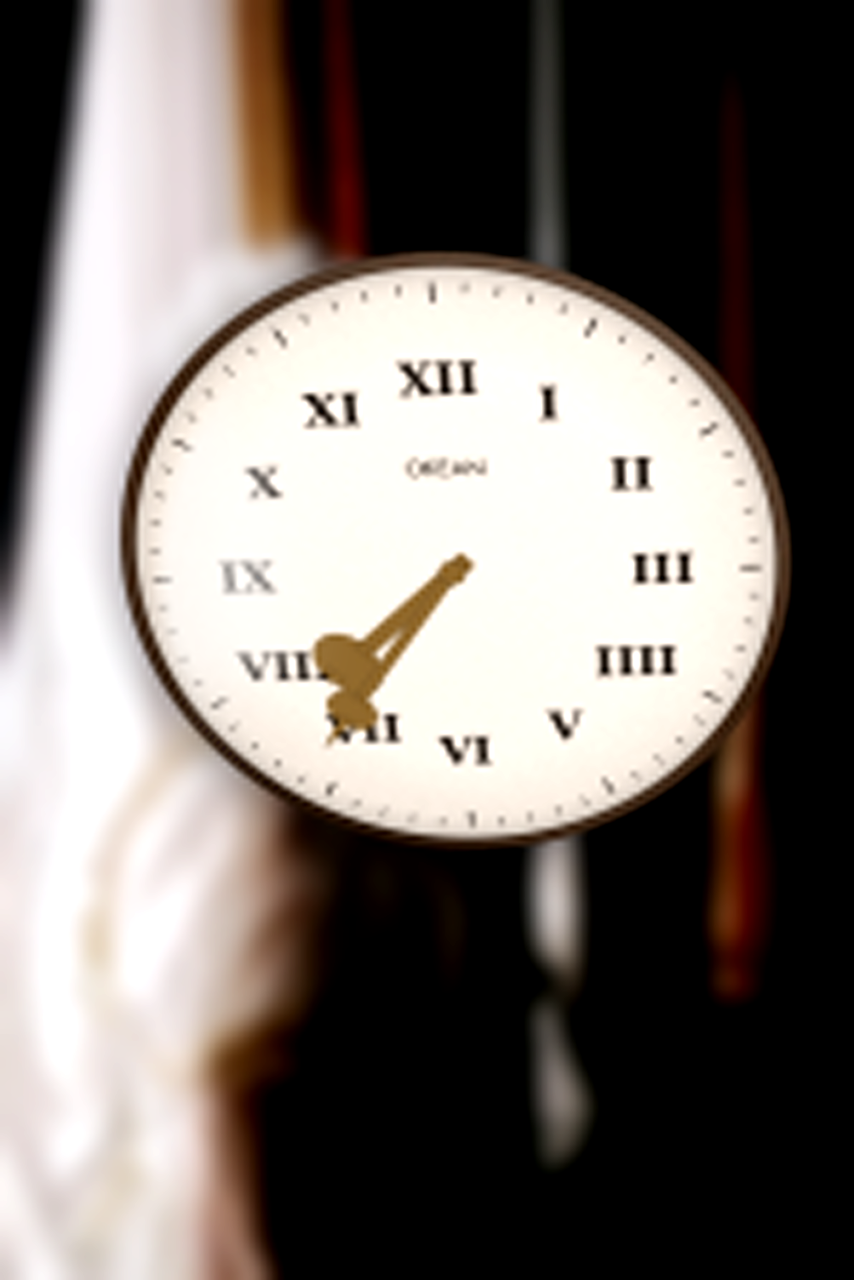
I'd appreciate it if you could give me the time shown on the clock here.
7:36
